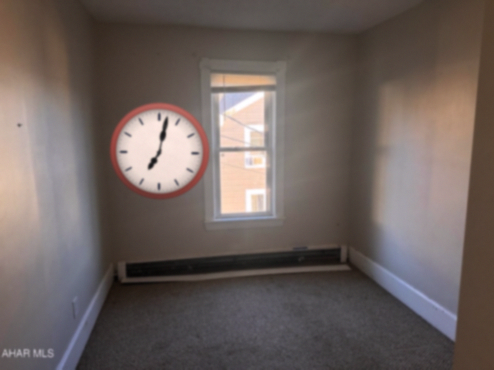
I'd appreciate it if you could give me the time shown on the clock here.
7:02
